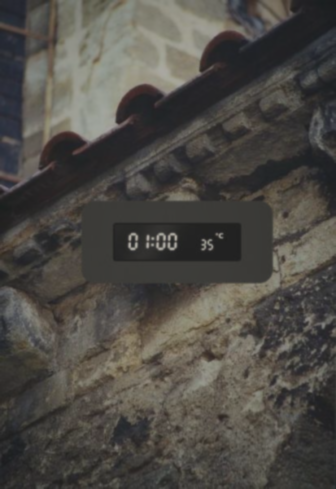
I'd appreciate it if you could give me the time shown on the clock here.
1:00
